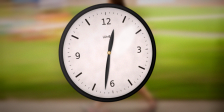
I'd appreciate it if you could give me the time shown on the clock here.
12:32
